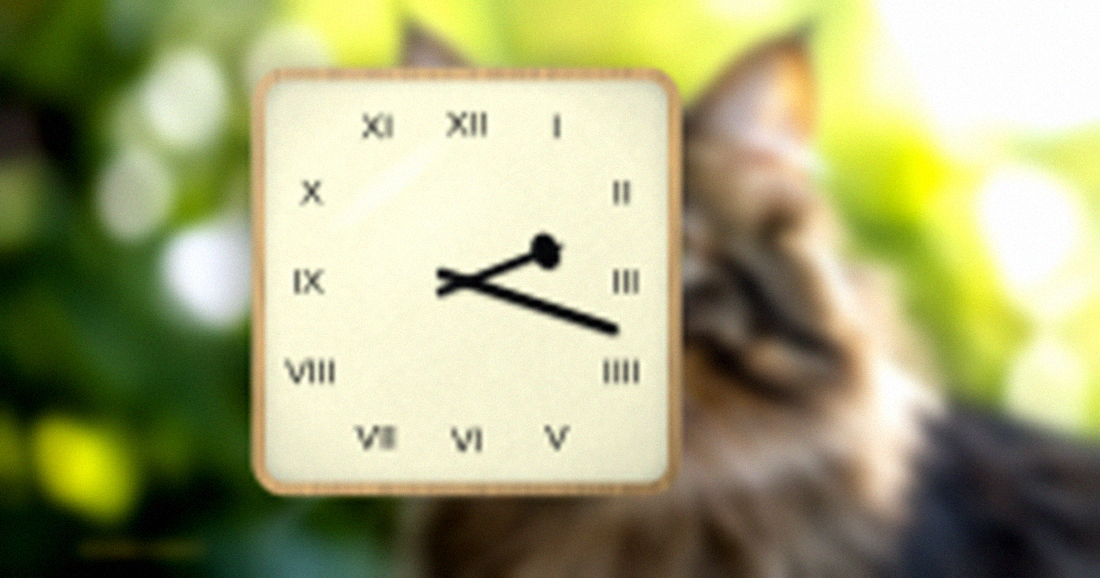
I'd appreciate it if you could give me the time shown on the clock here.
2:18
